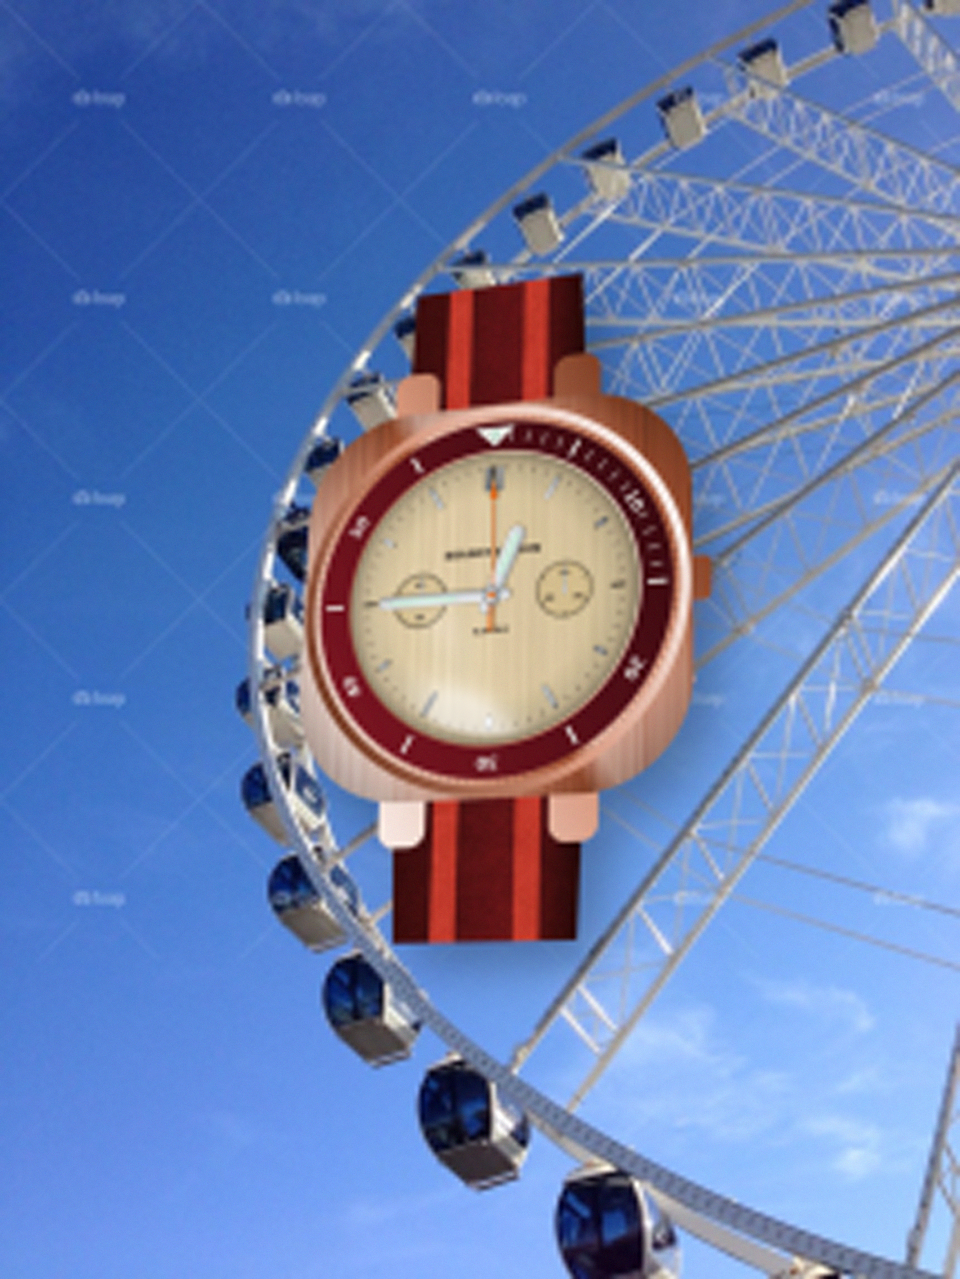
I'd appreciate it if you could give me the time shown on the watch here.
12:45
